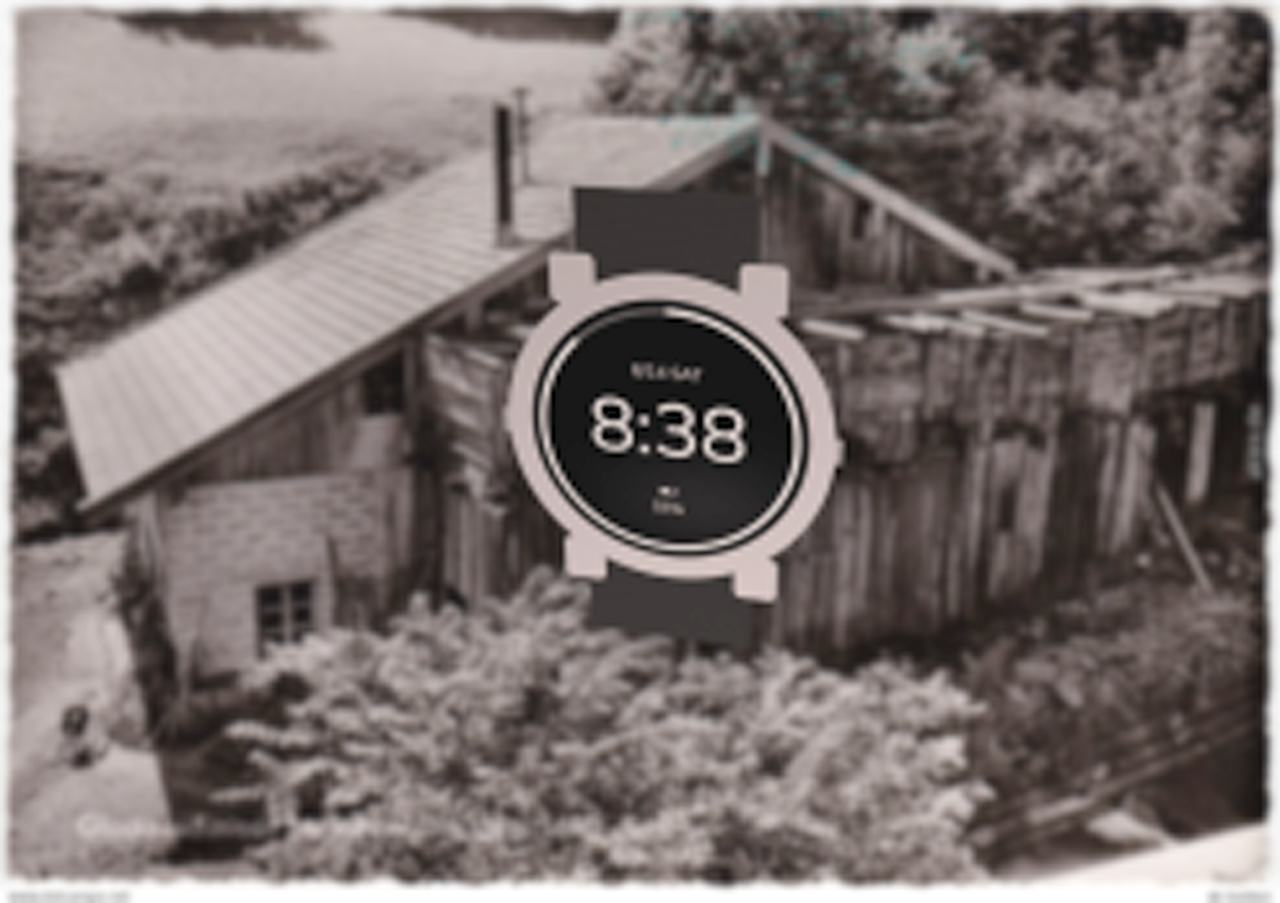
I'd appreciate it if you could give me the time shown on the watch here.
8:38
